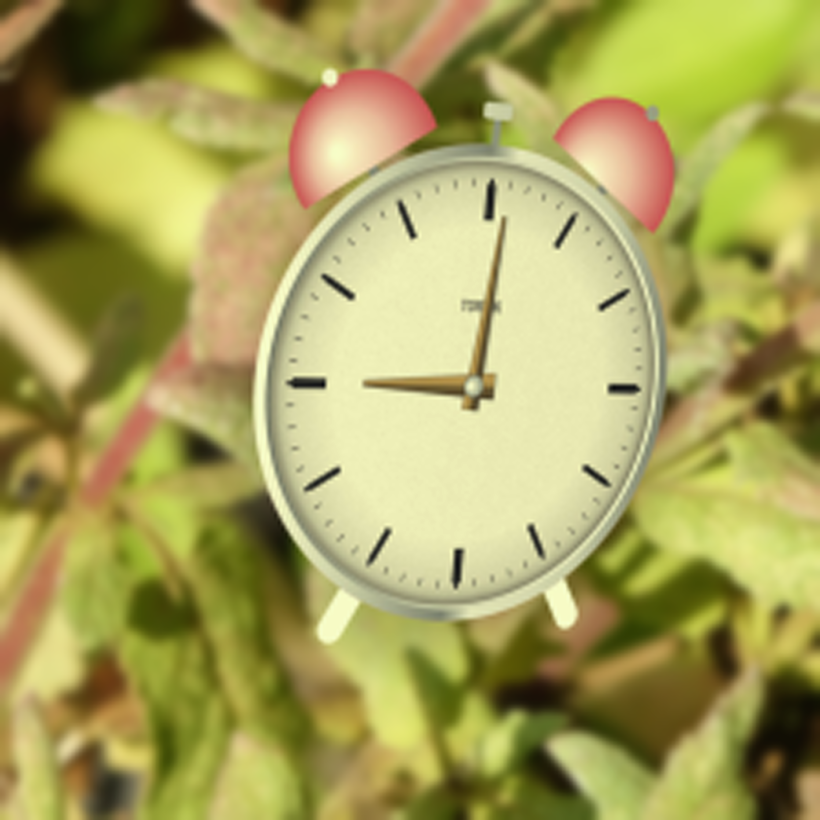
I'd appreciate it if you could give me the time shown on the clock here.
9:01
